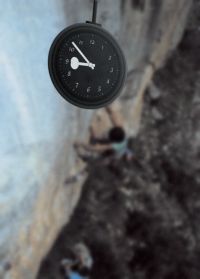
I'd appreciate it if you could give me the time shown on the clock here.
8:52
